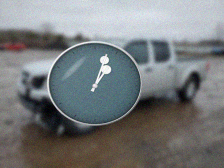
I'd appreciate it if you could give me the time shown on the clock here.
1:03
